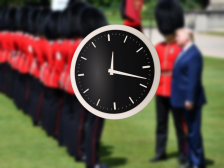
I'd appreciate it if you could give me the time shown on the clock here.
12:18
